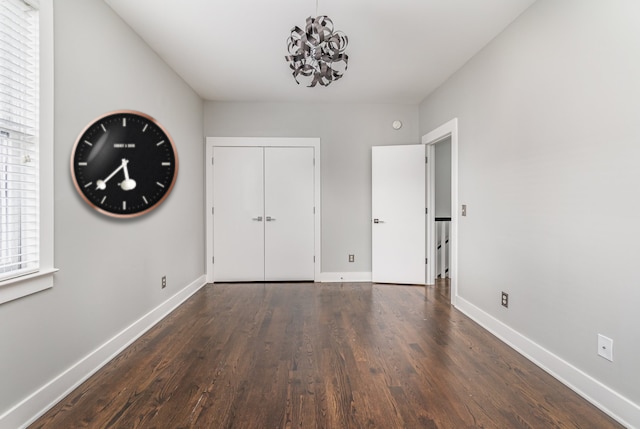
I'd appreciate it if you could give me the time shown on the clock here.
5:38
